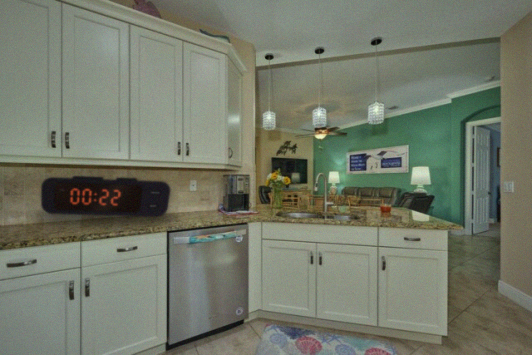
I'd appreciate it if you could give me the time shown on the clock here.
0:22
